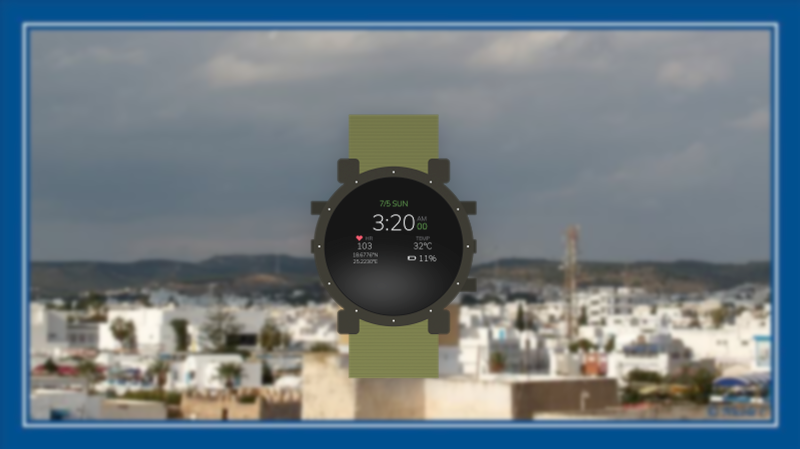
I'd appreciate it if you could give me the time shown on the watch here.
3:20:00
